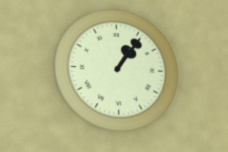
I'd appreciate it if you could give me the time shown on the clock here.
1:06
